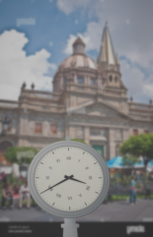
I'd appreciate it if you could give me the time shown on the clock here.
3:40
